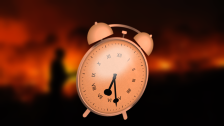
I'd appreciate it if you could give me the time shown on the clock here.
6:27
